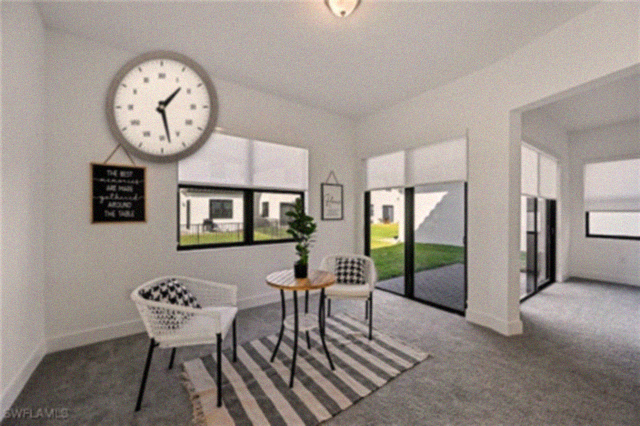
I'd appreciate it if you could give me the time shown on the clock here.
1:28
